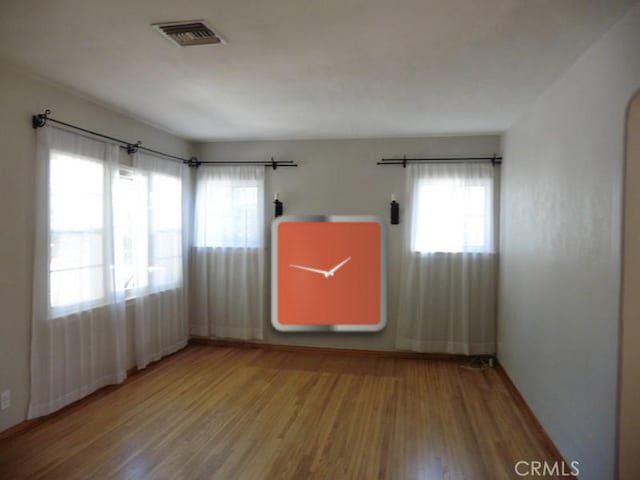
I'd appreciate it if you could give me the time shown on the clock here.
1:47
